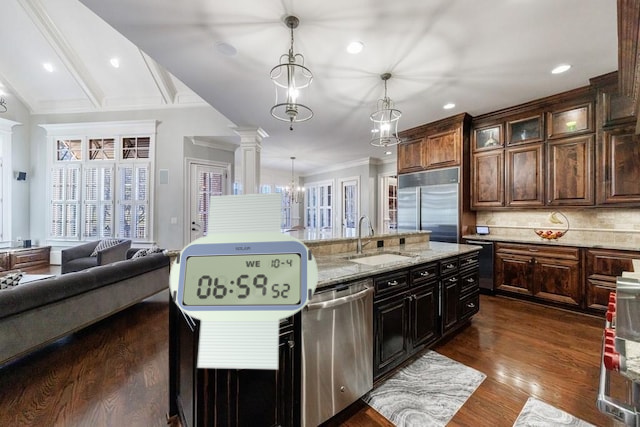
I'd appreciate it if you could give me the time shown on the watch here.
6:59:52
